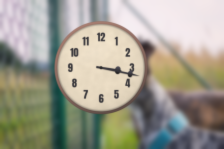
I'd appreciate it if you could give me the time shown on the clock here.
3:17
